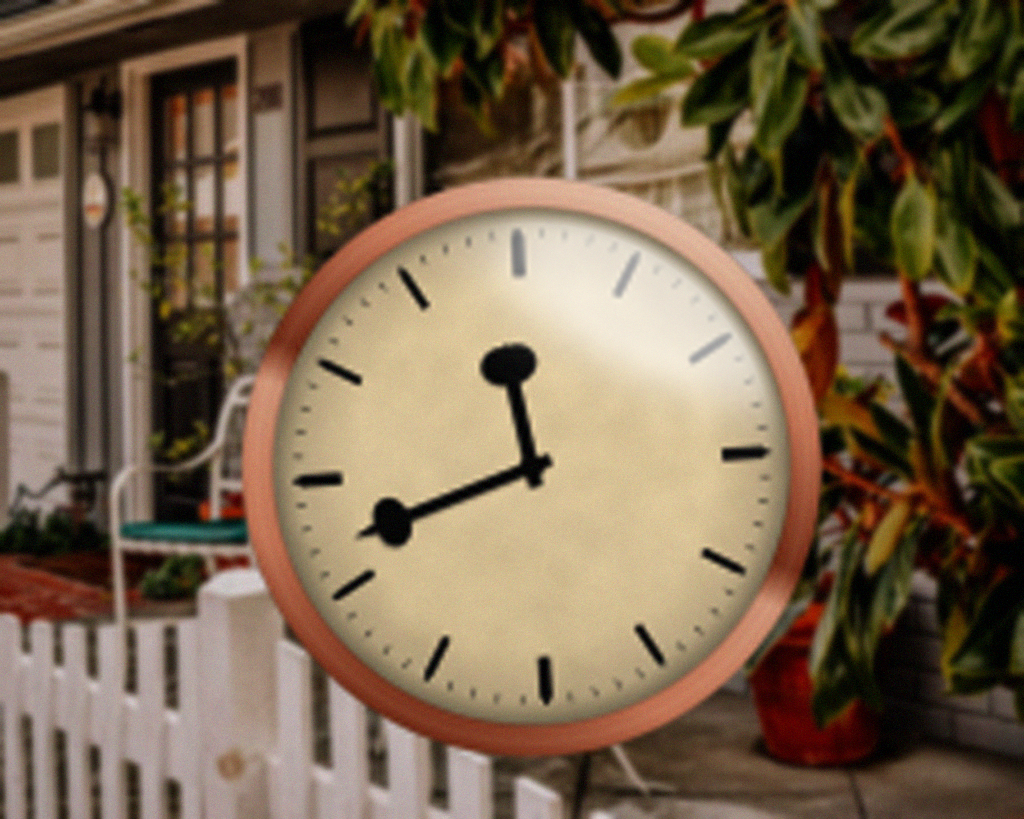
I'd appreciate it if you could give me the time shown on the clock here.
11:42
